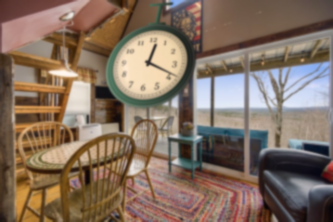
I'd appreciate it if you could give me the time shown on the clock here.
12:19
